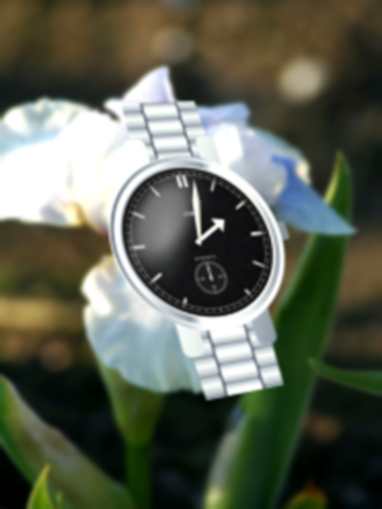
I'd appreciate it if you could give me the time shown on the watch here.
2:02
